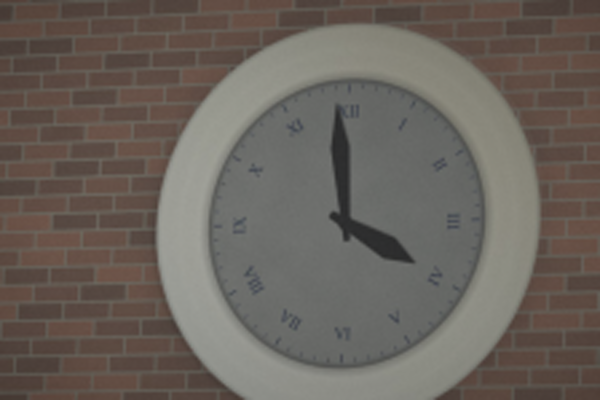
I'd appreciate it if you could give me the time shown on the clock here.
3:59
